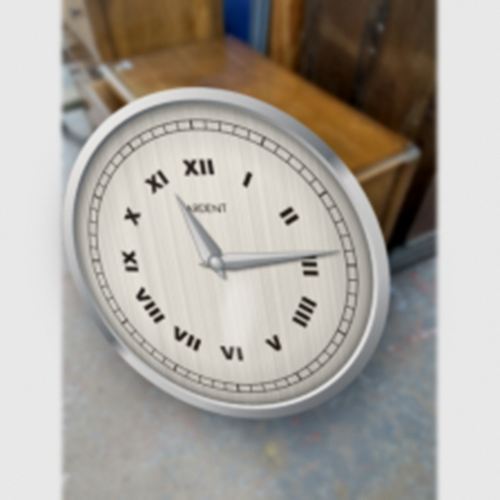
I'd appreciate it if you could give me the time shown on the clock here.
11:14
